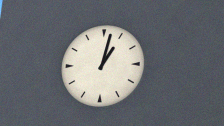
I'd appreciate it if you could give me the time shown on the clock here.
1:02
